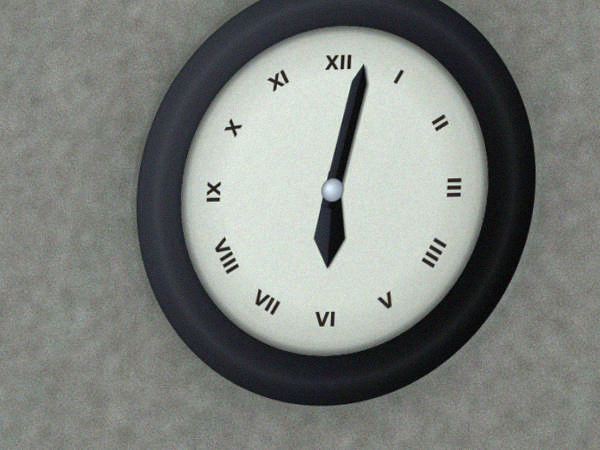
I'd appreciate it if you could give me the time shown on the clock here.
6:02
